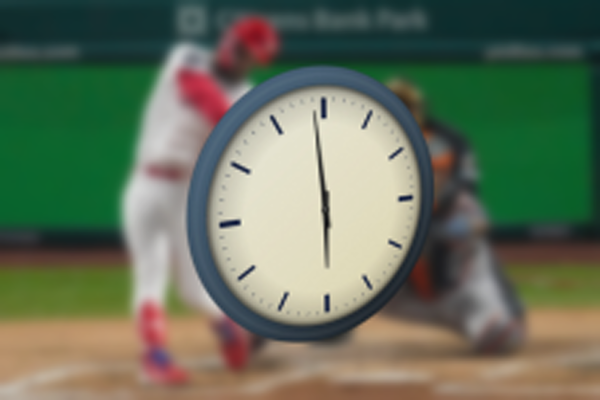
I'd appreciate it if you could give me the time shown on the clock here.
5:59
